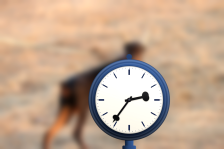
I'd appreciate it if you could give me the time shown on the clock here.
2:36
